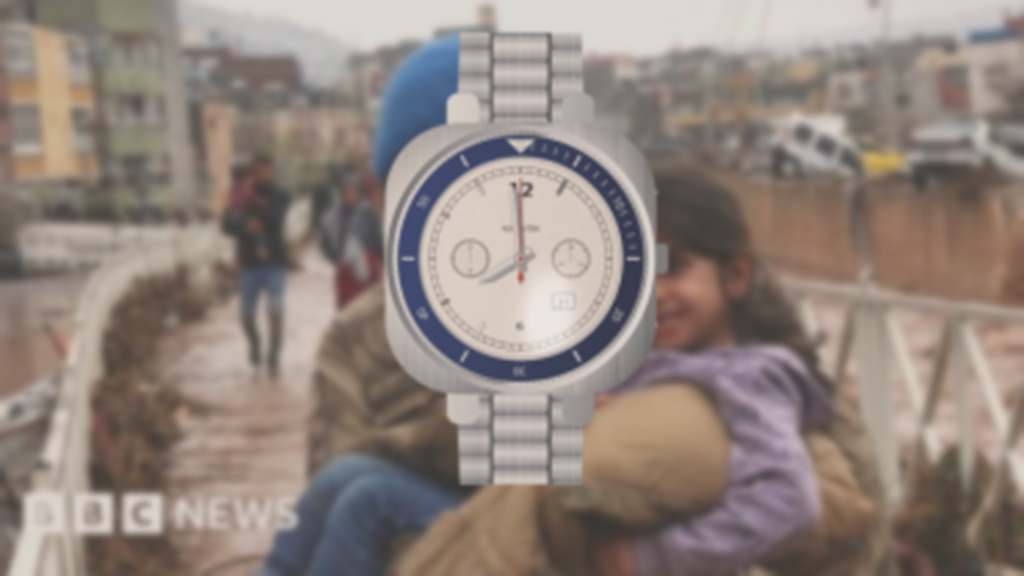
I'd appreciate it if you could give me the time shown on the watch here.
7:59
